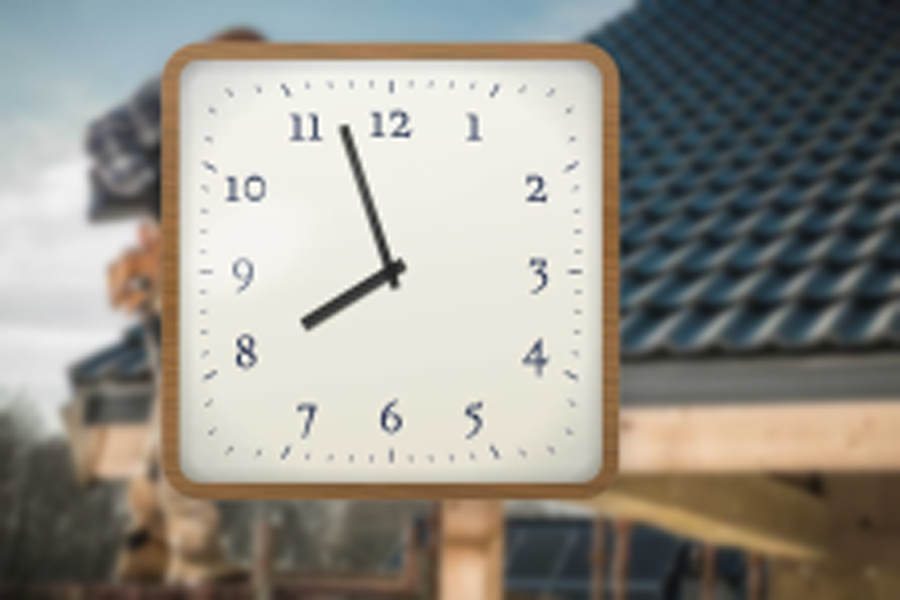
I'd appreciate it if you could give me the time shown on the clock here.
7:57
